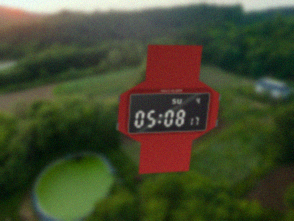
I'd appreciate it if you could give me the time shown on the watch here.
5:08
